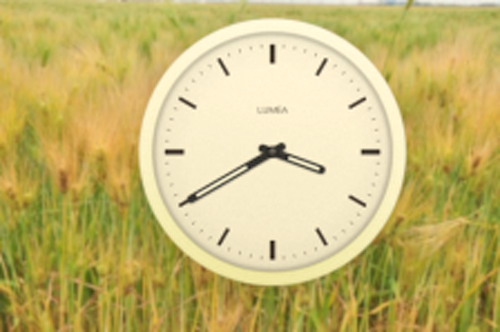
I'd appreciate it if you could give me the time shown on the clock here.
3:40
